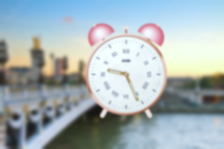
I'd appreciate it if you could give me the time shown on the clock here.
9:26
